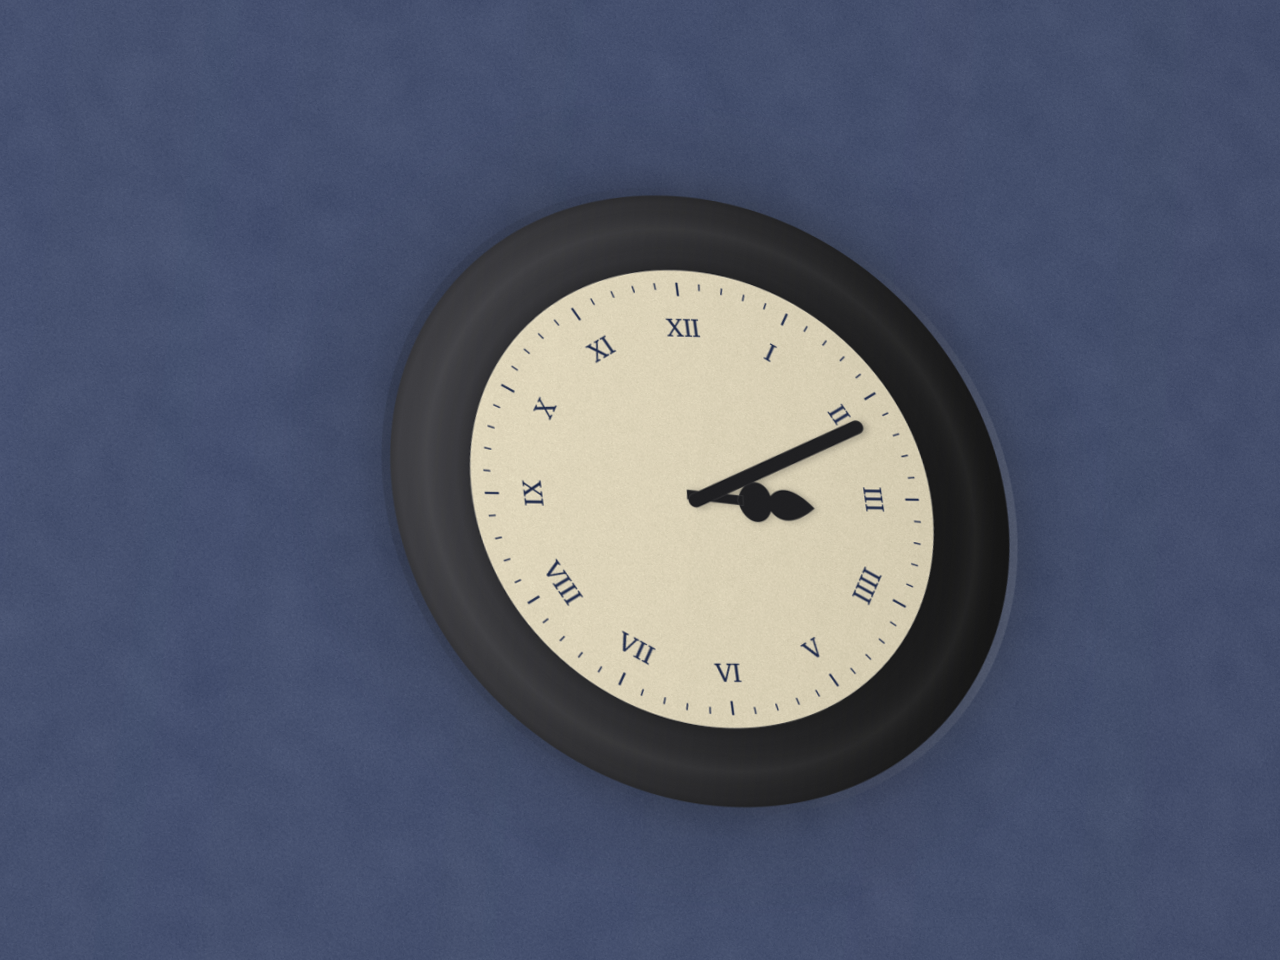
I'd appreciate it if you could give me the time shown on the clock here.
3:11
